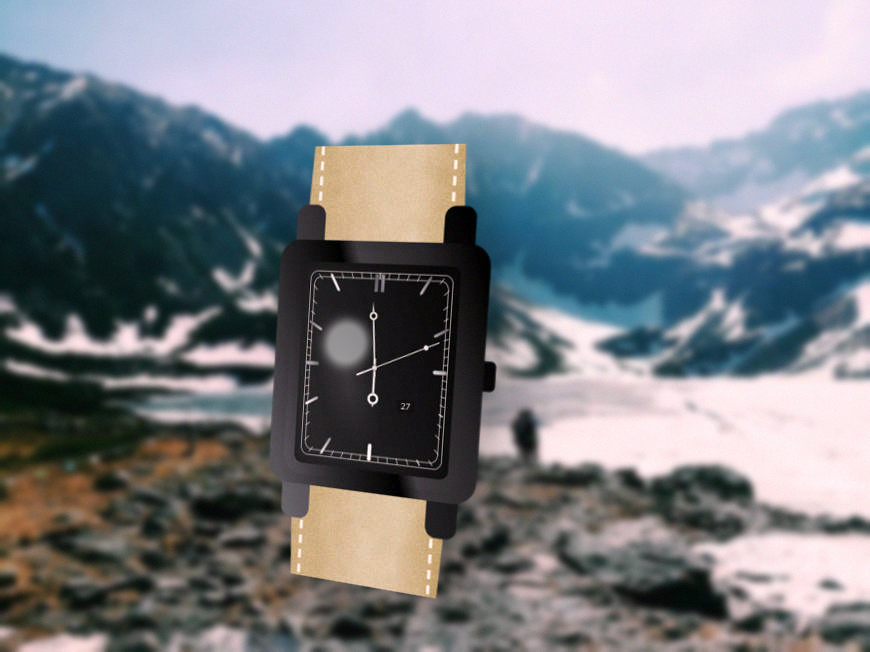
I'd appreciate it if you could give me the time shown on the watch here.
5:59:11
